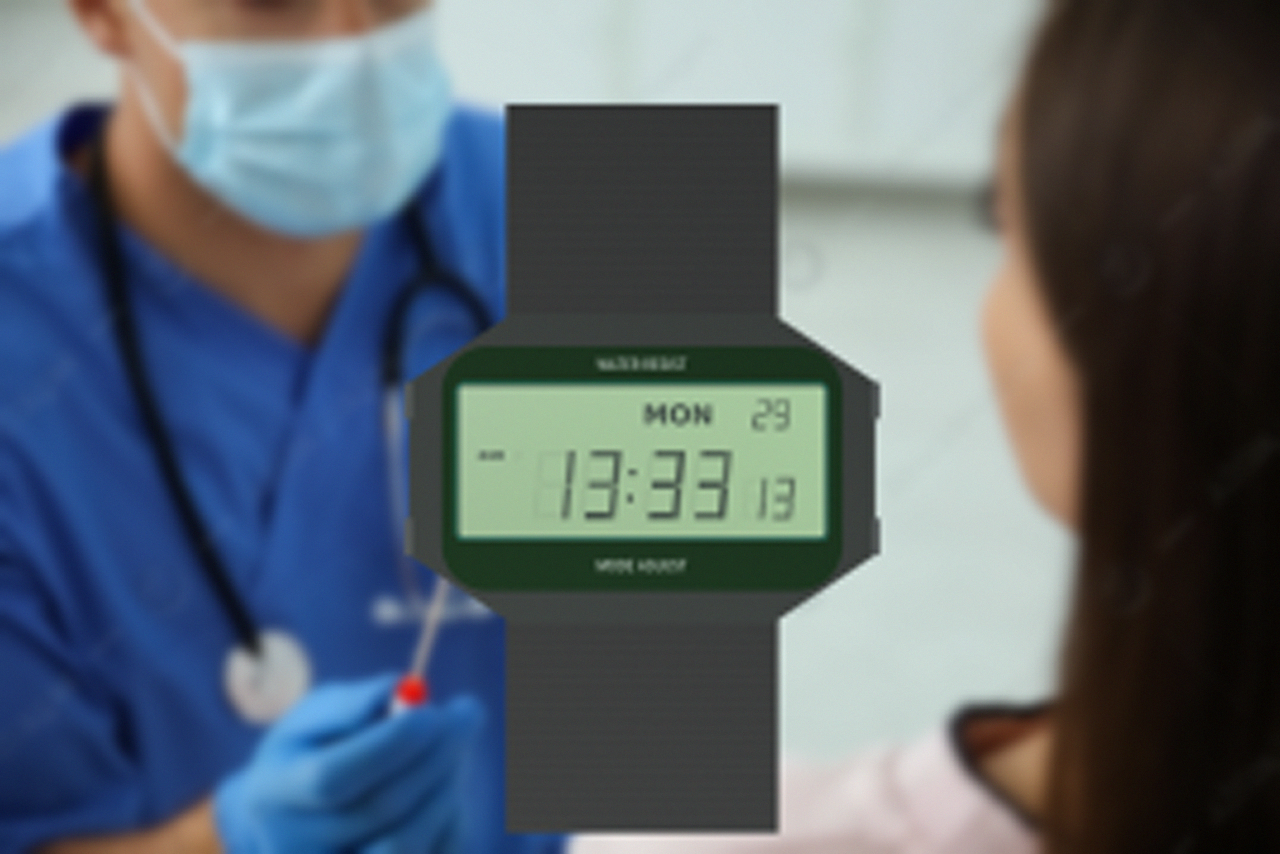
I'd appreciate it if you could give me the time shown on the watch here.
13:33:13
